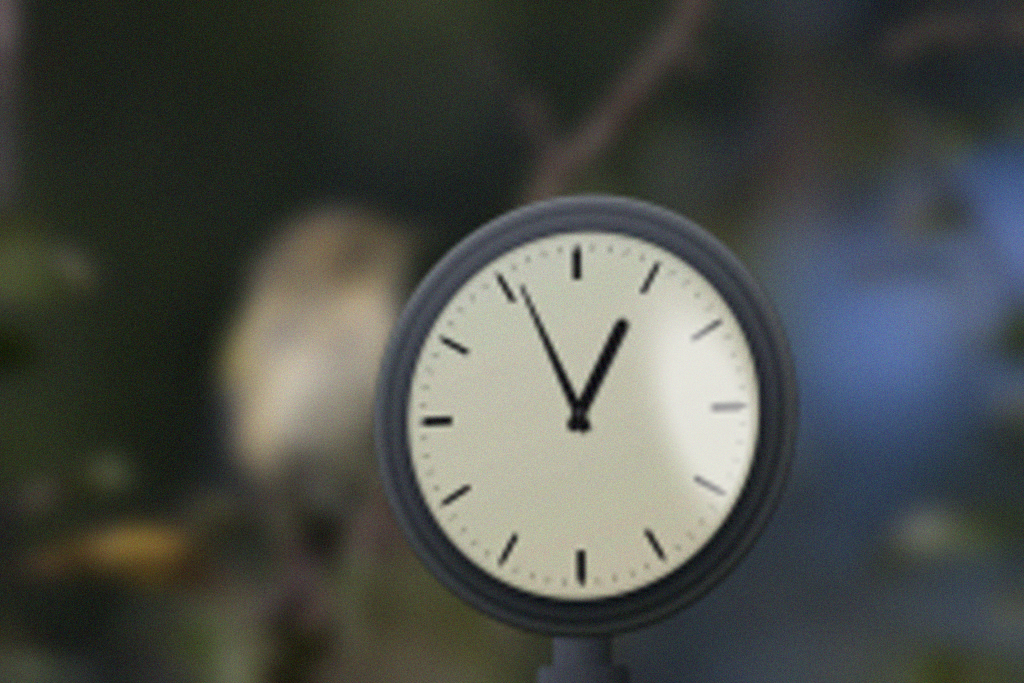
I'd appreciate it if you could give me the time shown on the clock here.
12:56
